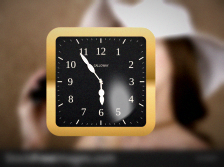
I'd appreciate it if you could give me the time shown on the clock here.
5:54
